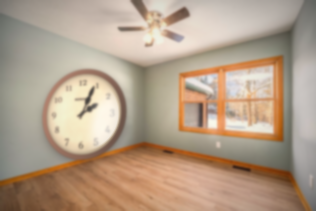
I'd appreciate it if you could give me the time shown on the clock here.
2:04
